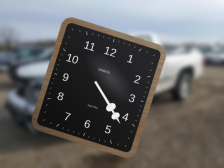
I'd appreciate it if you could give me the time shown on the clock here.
4:22
